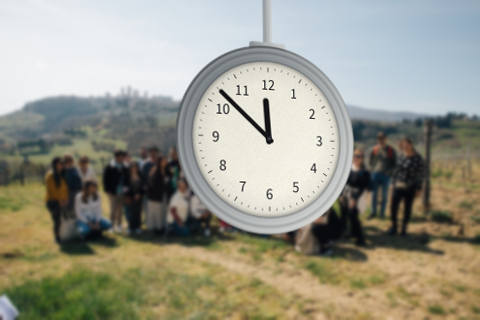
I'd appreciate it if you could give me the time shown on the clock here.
11:52
